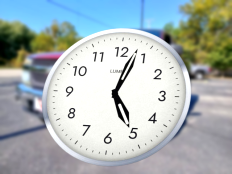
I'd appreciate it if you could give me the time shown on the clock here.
5:03
